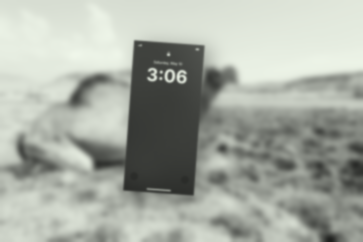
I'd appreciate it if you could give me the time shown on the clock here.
3:06
